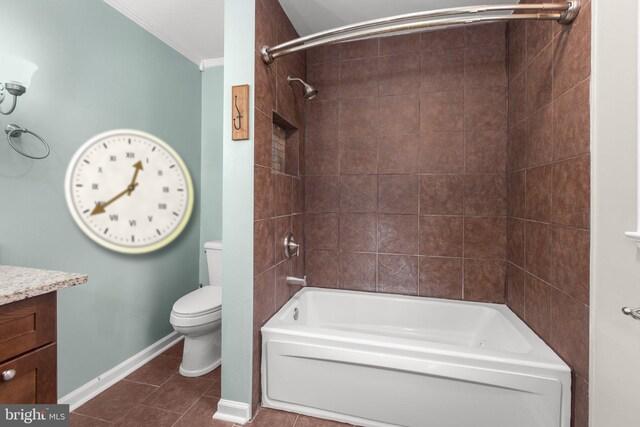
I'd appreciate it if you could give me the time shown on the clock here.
12:39
